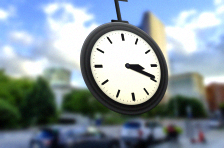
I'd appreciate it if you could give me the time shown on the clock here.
3:19
